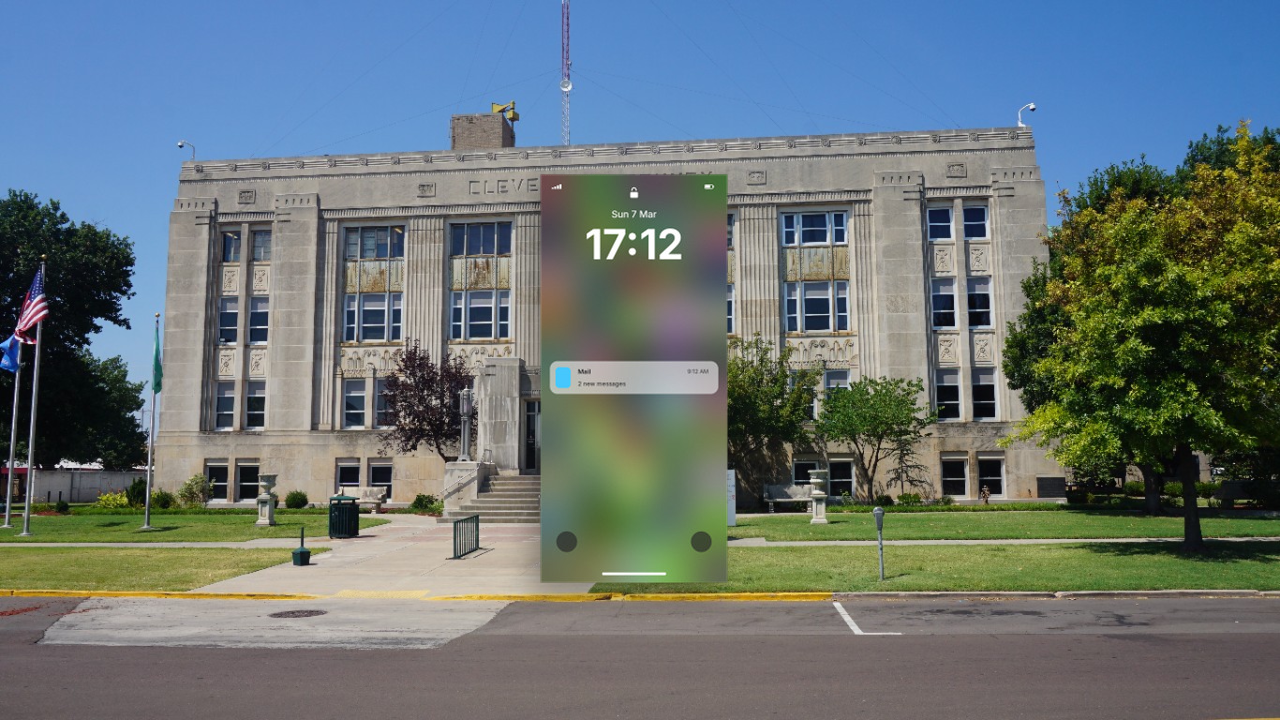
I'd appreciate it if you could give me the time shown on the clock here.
17:12
